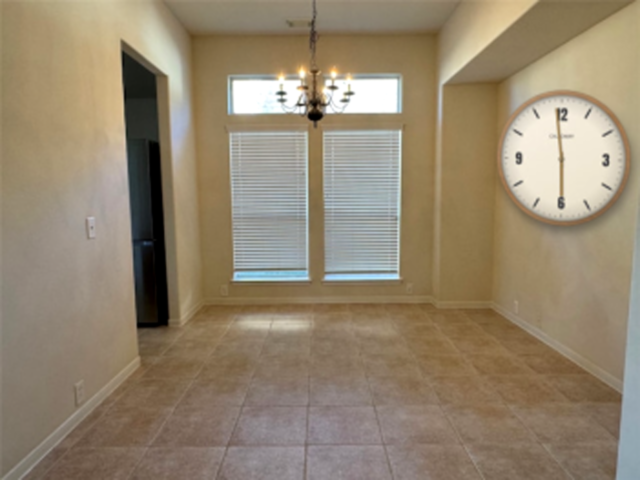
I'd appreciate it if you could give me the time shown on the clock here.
5:59
